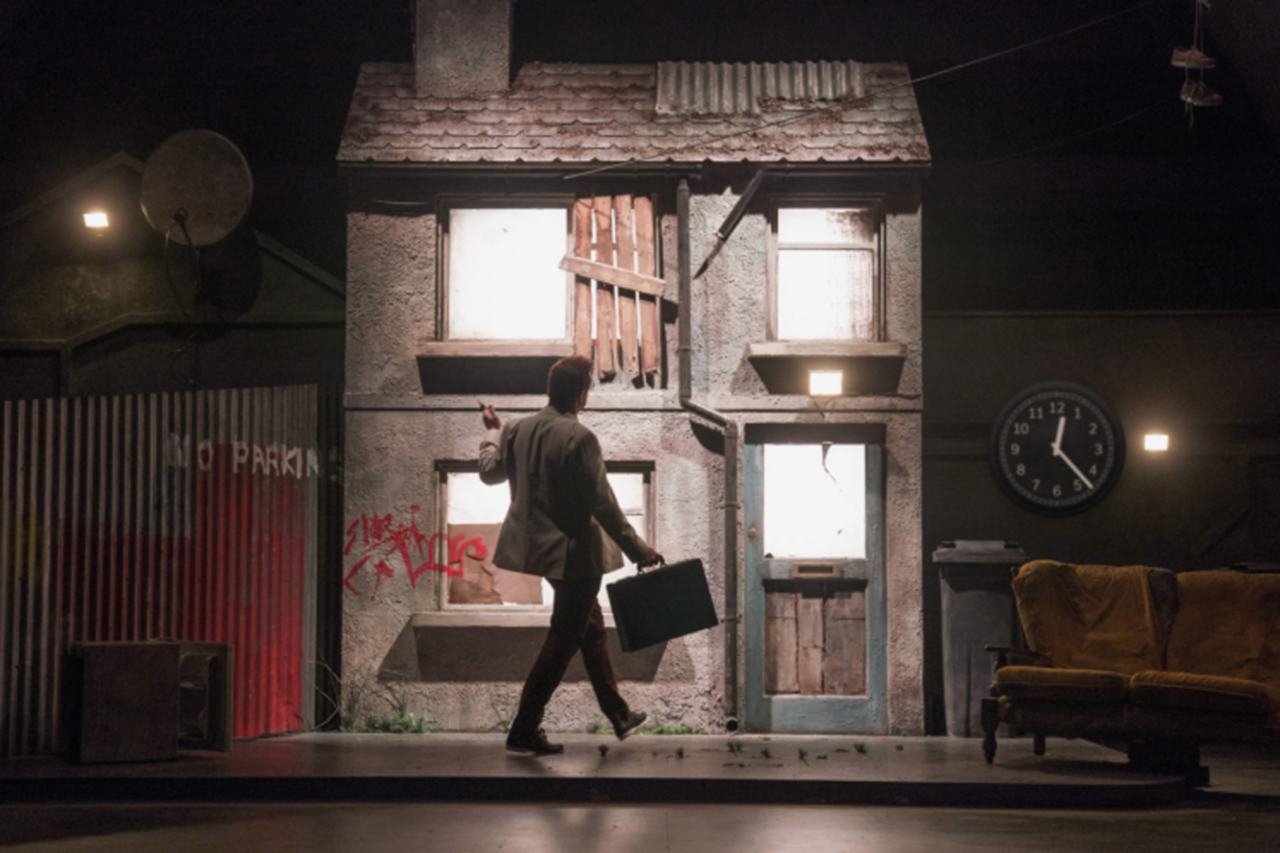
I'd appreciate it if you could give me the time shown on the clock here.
12:23
